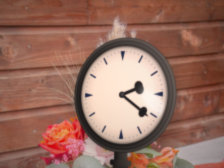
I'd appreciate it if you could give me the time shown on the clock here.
2:21
